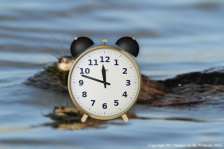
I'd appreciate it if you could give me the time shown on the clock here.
11:48
